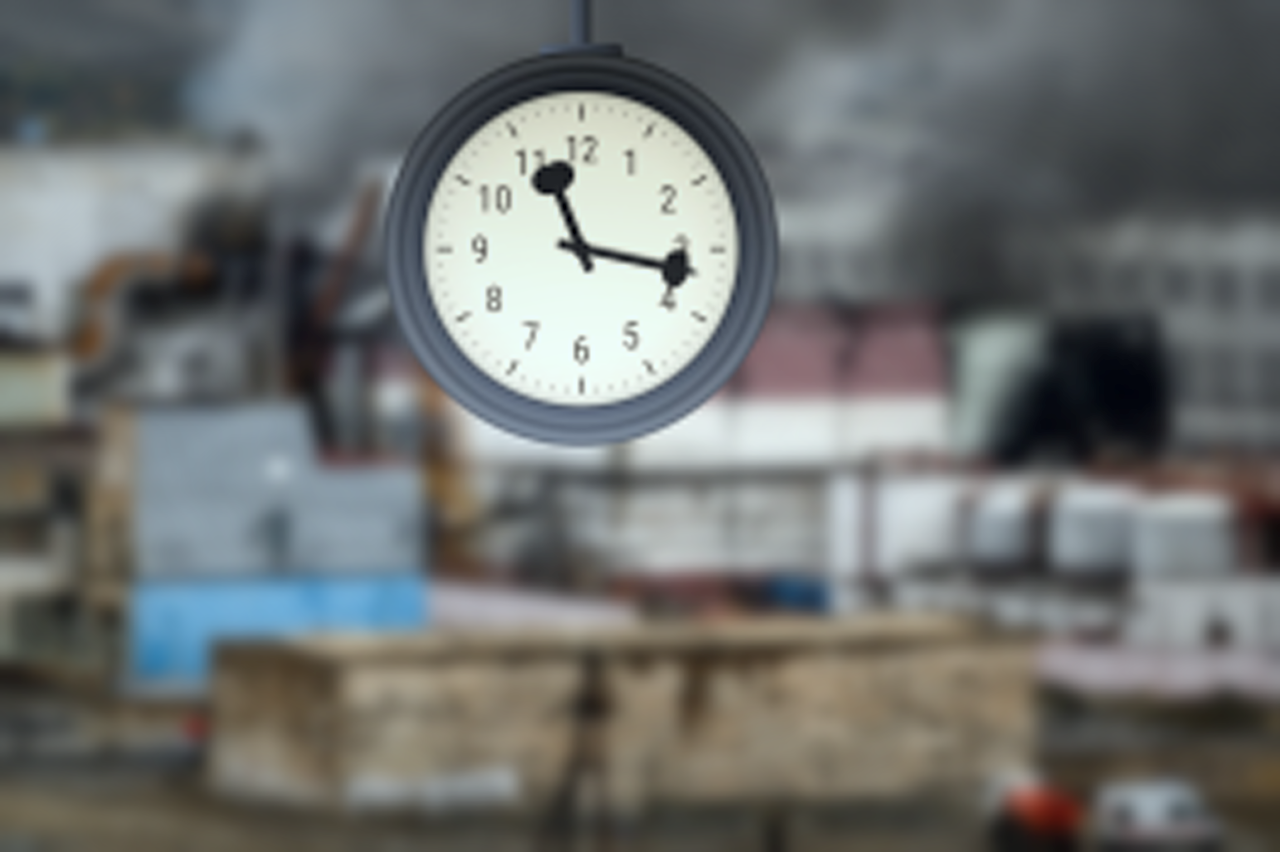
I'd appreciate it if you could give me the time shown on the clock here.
11:17
